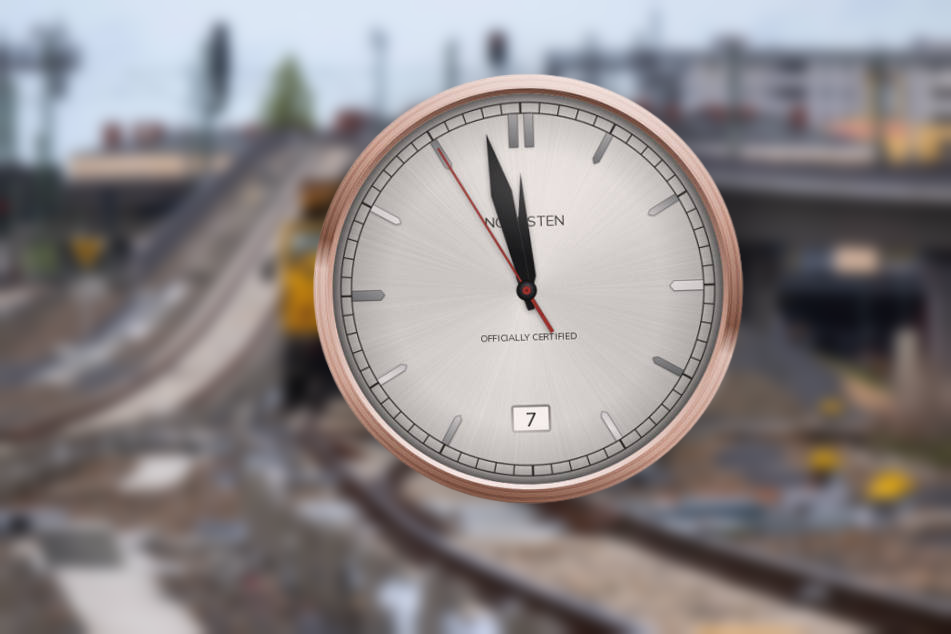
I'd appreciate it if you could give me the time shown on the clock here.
11:57:55
